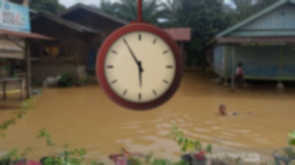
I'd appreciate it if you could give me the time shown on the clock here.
5:55
